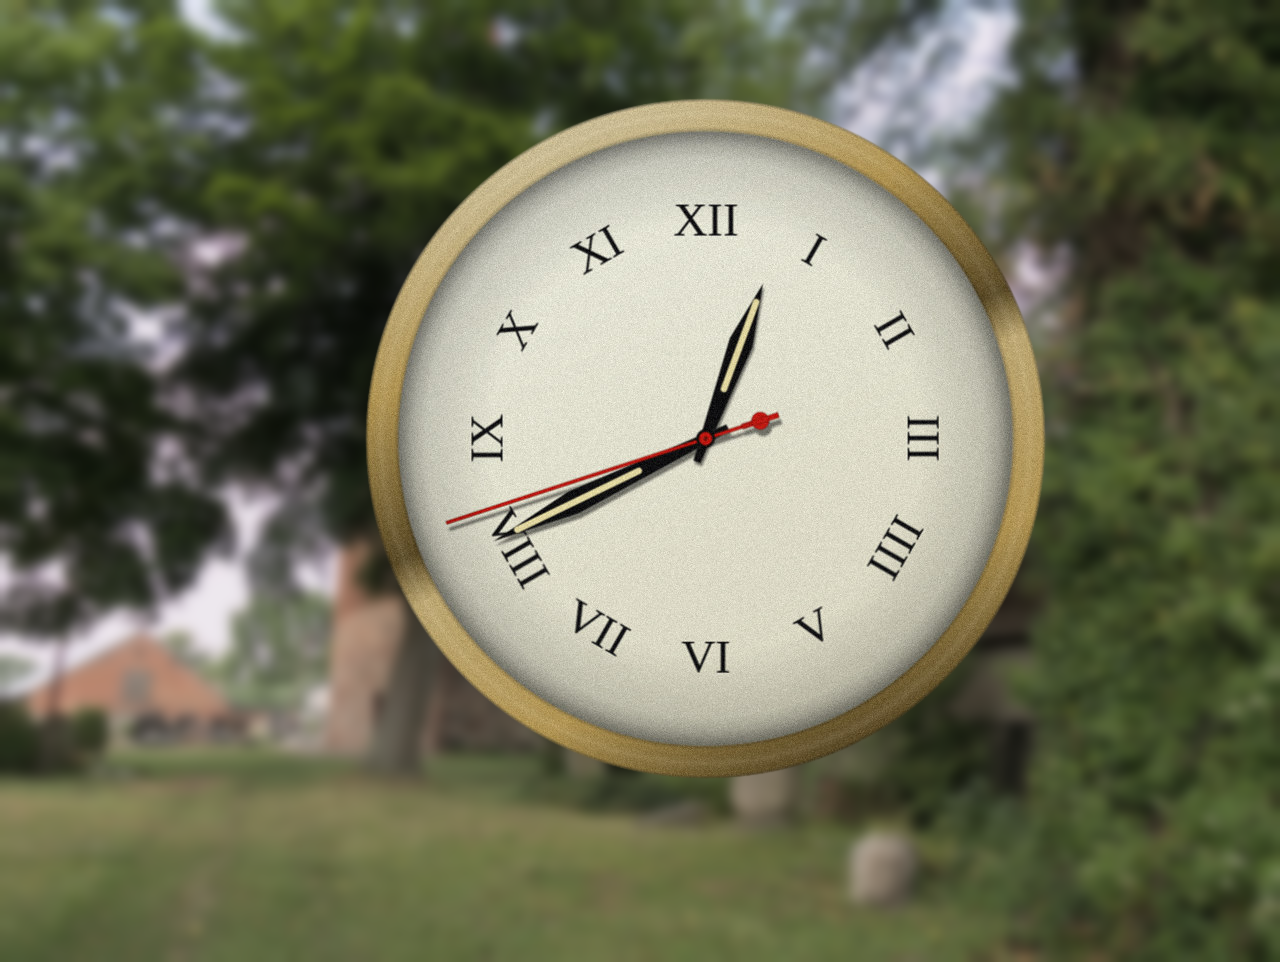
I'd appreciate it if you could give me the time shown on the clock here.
12:40:42
